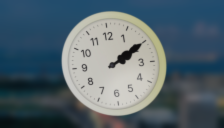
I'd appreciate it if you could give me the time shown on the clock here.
2:10
